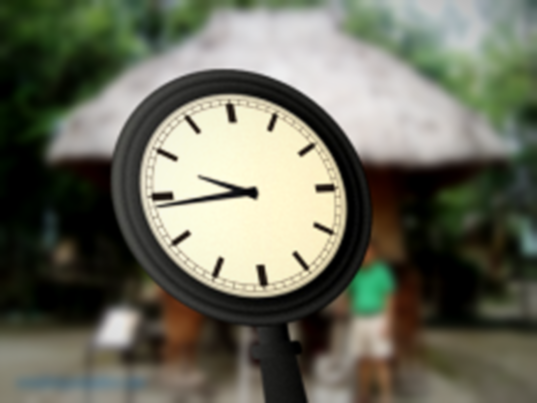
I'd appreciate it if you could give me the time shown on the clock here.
9:44
